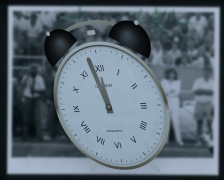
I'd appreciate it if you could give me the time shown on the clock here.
11:58
